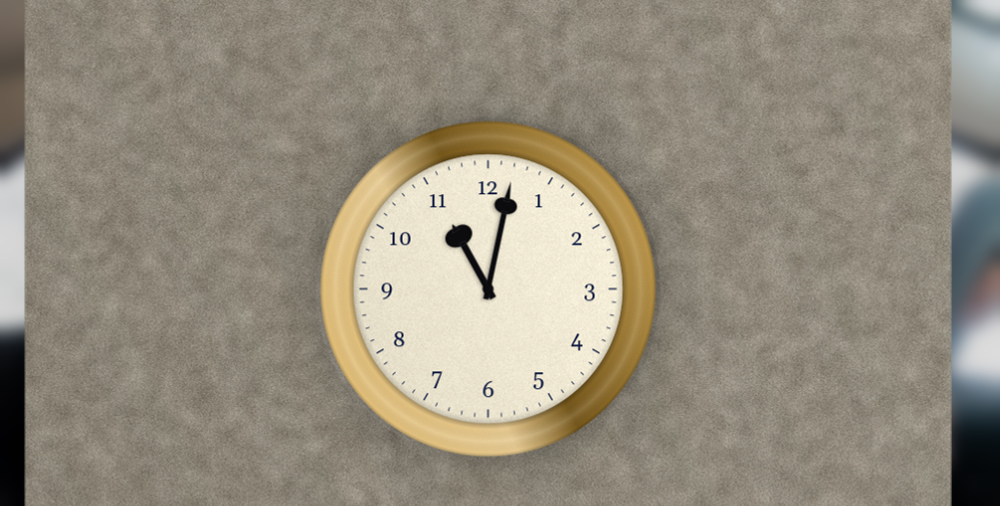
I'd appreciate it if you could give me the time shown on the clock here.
11:02
